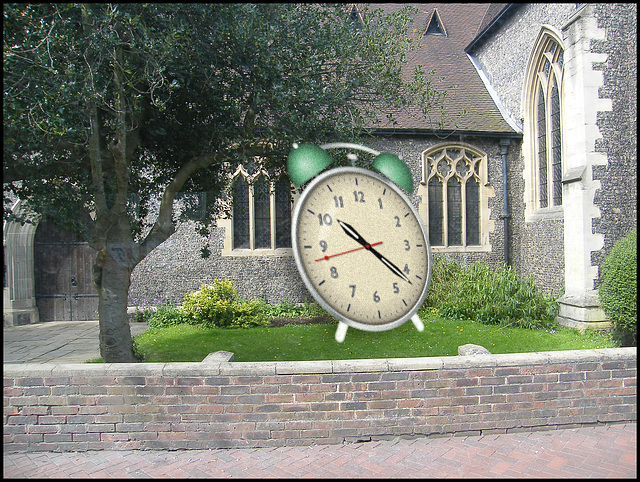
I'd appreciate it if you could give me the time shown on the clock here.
10:21:43
